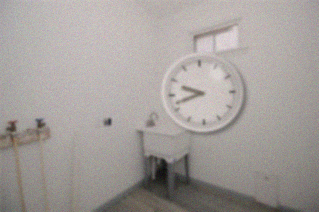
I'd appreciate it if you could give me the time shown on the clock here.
9:42
